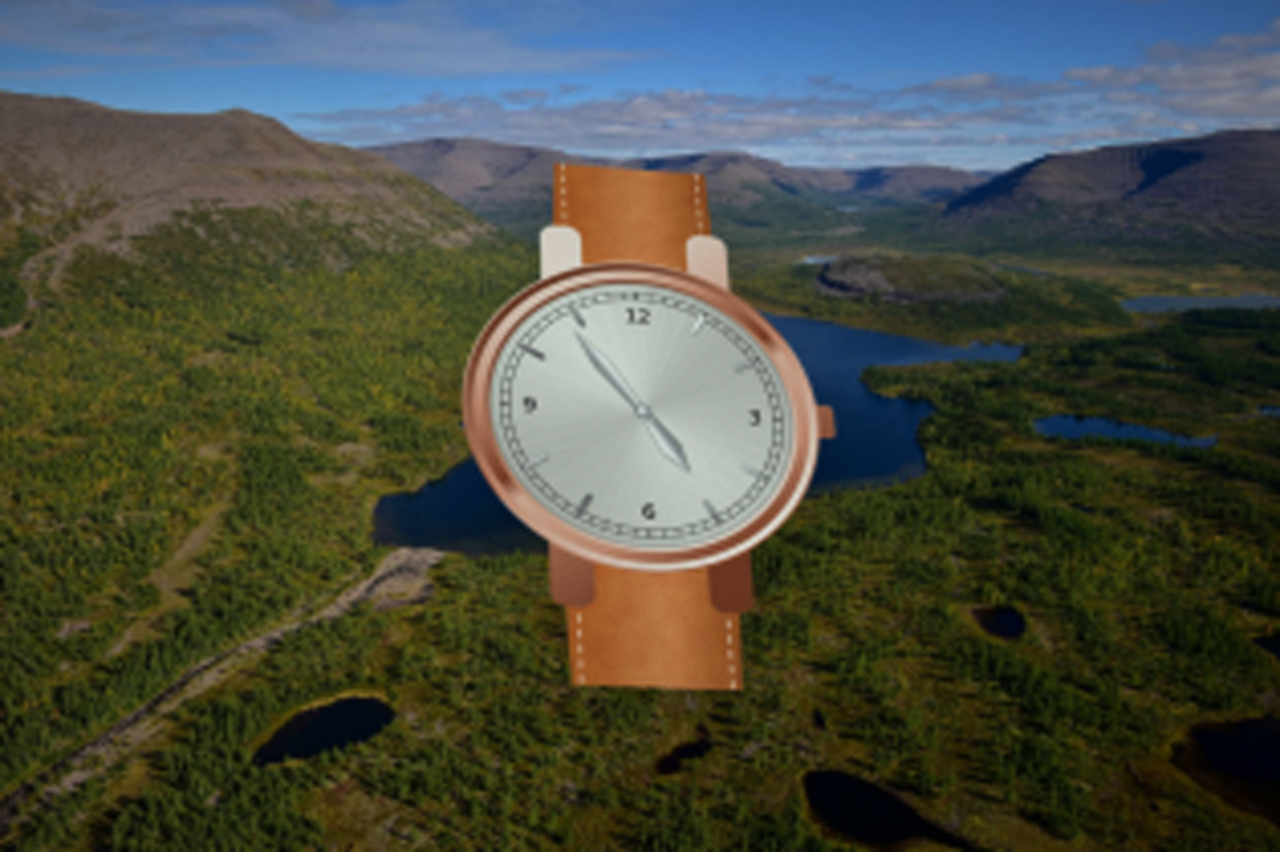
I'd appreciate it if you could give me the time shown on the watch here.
4:54
